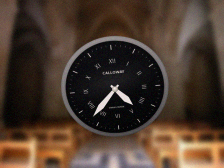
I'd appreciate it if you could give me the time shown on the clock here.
4:37
